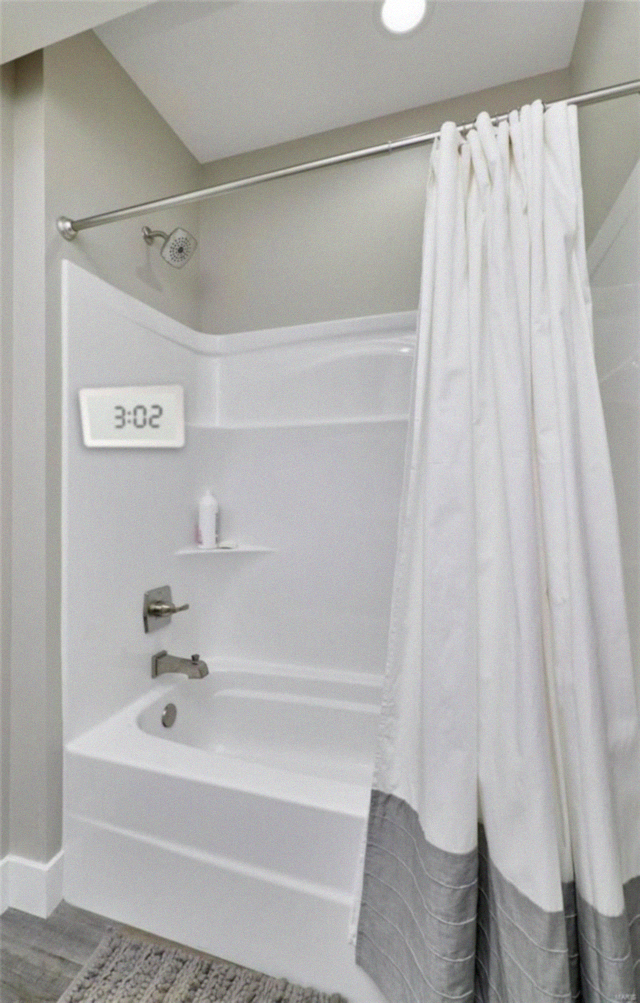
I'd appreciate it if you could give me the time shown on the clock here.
3:02
